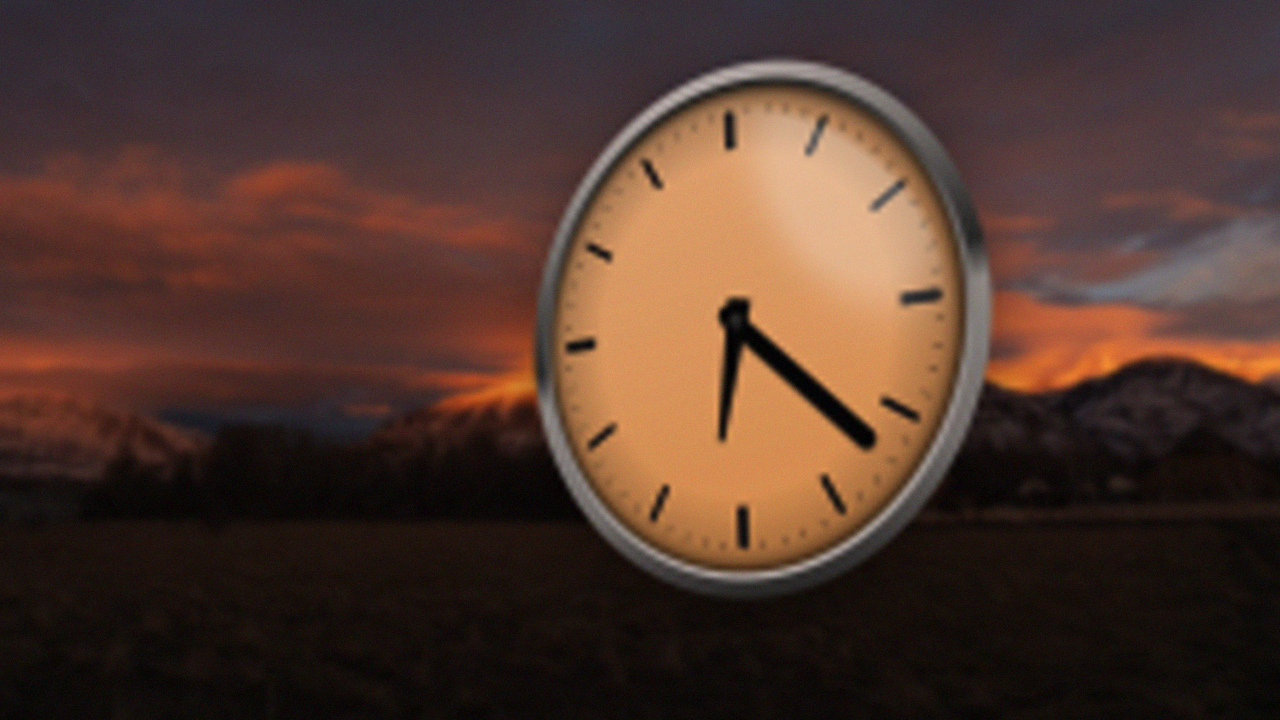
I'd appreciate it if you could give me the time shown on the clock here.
6:22
